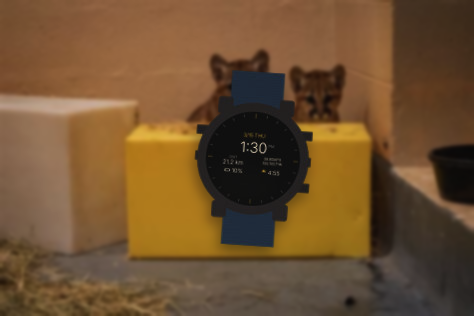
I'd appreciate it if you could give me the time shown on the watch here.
1:30
